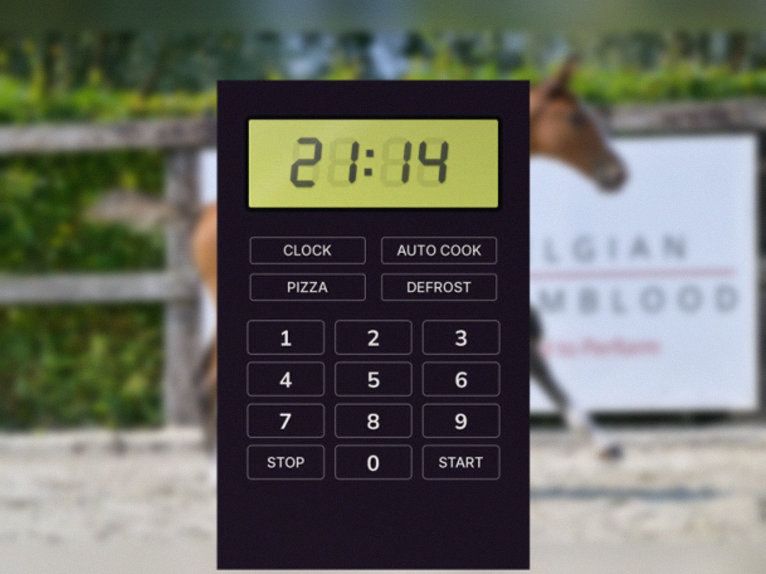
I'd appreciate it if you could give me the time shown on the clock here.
21:14
